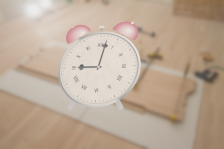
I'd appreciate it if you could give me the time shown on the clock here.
9:02
